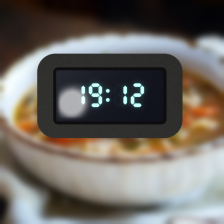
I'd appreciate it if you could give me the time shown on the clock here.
19:12
